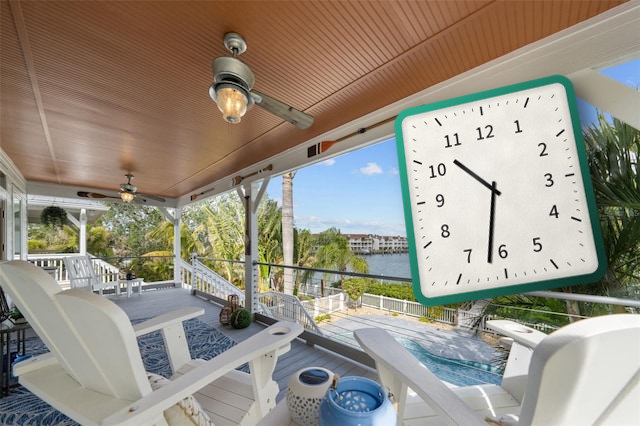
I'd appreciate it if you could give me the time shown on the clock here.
10:32
